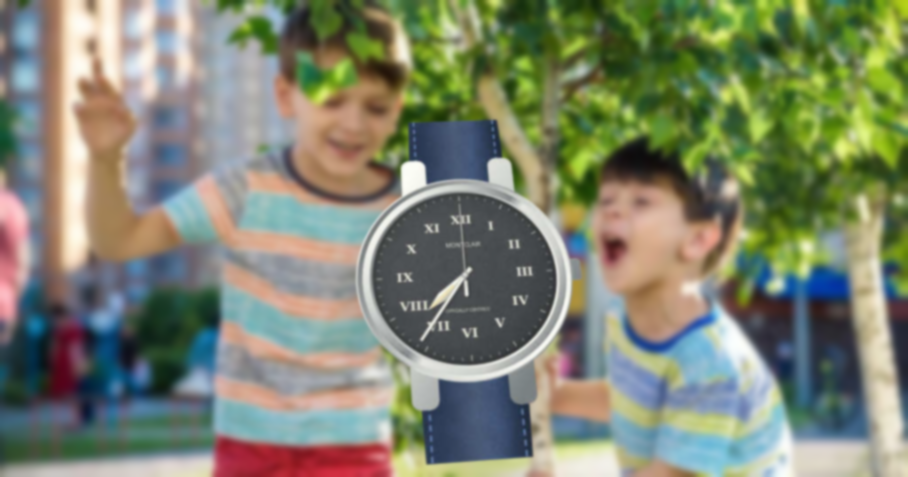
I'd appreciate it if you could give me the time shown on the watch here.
7:36:00
